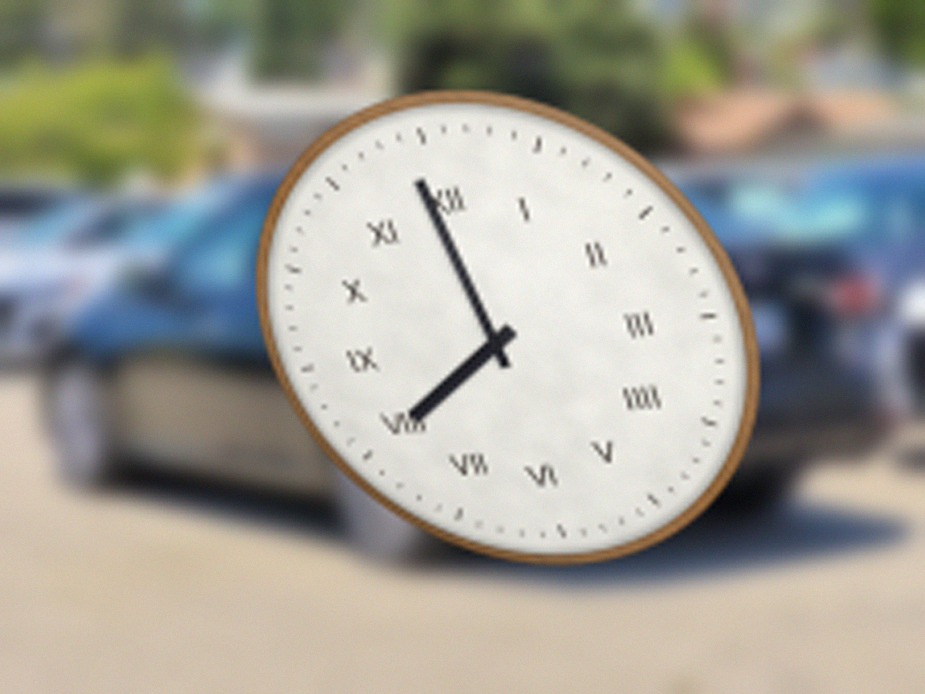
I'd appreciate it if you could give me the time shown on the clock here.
7:59
